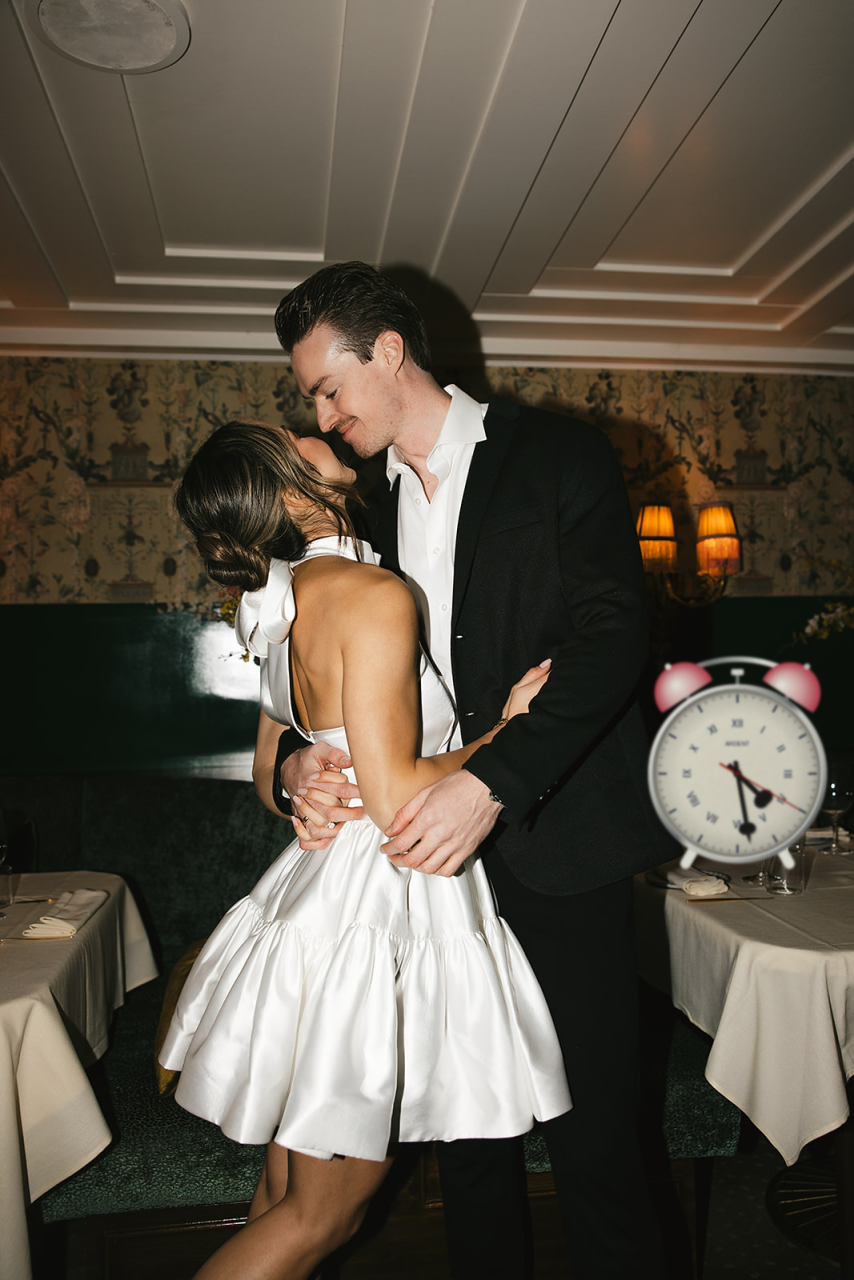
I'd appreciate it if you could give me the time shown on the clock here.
4:28:20
